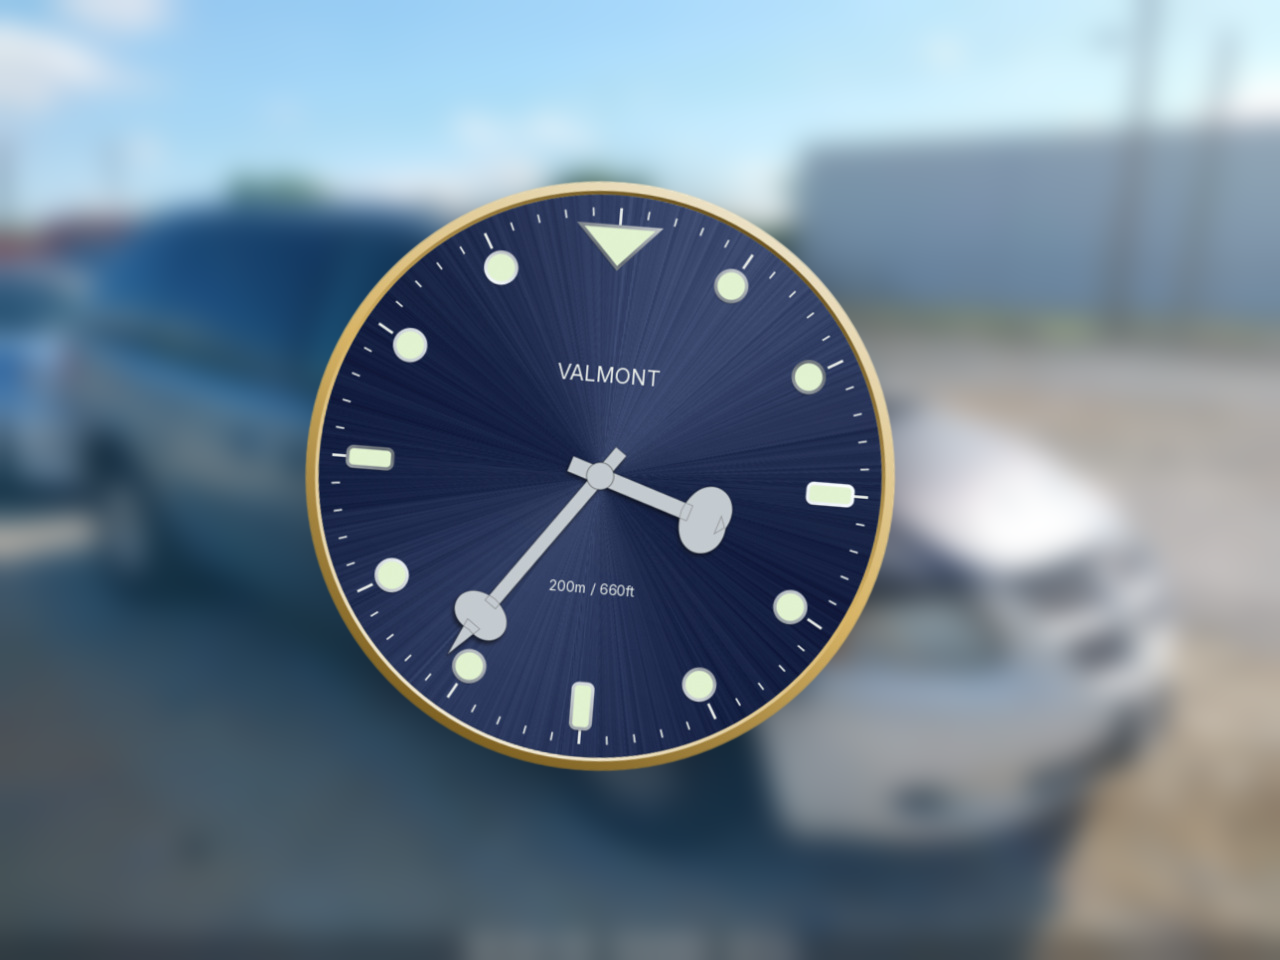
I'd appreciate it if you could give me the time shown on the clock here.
3:36
